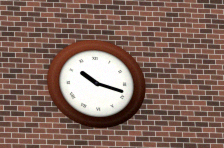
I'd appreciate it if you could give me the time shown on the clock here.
10:18
